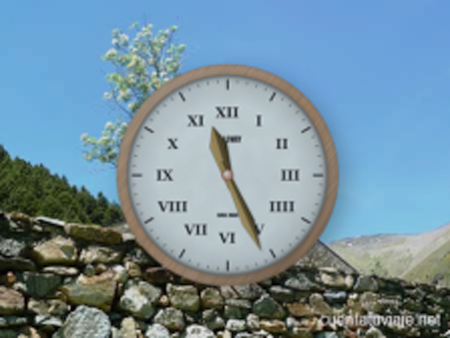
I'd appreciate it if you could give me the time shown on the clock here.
11:26
